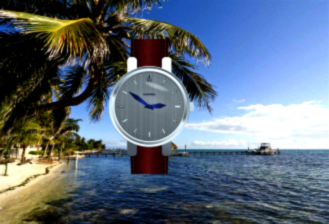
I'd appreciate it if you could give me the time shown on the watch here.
2:51
